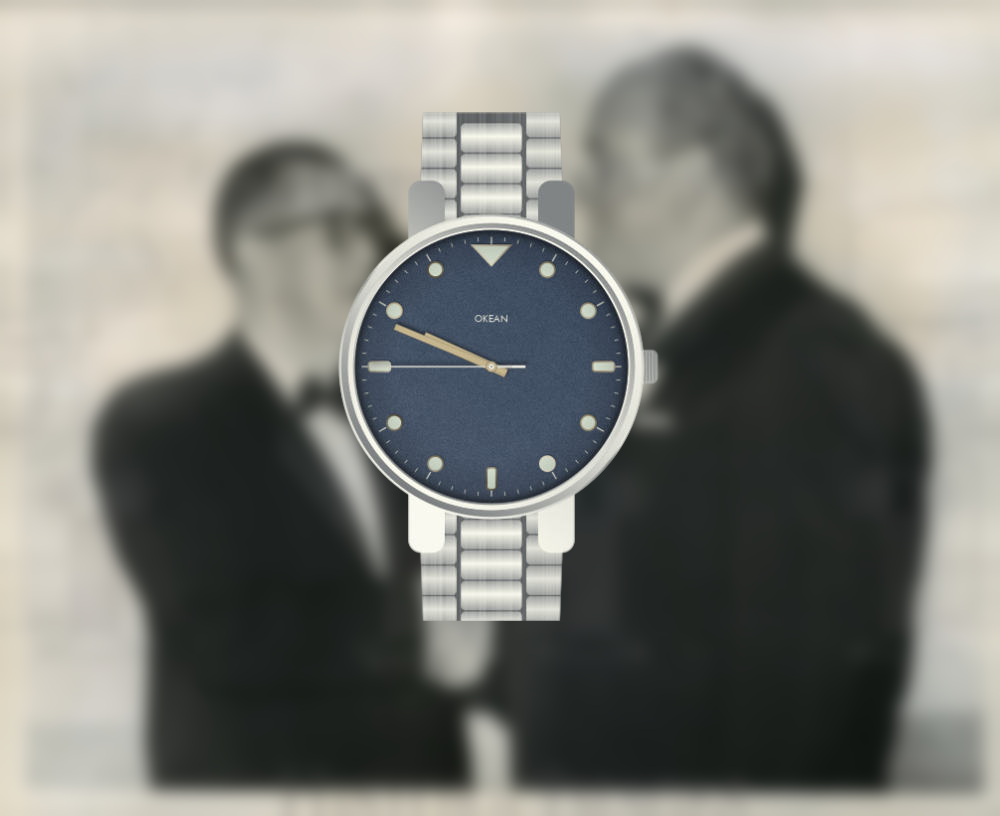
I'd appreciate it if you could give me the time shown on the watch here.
9:48:45
